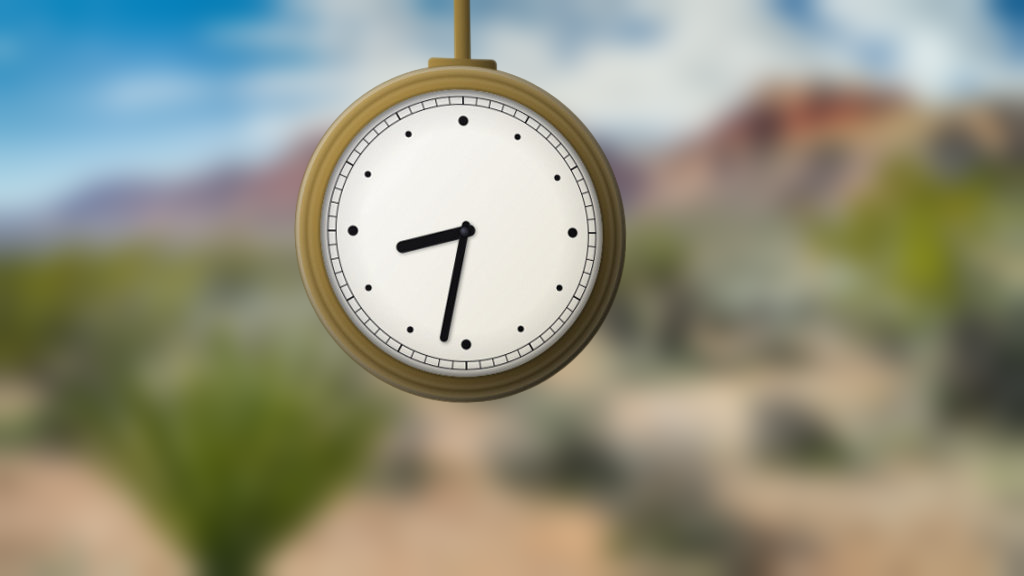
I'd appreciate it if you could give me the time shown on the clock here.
8:32
